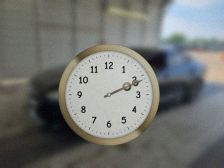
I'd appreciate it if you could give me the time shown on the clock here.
2:11
